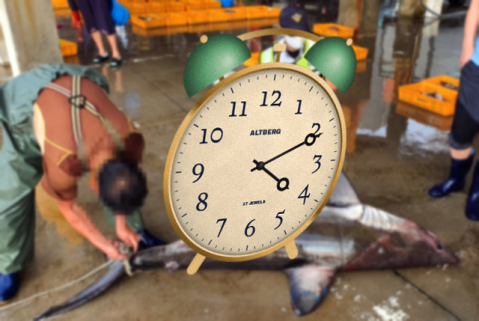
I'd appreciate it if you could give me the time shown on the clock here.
4:11
